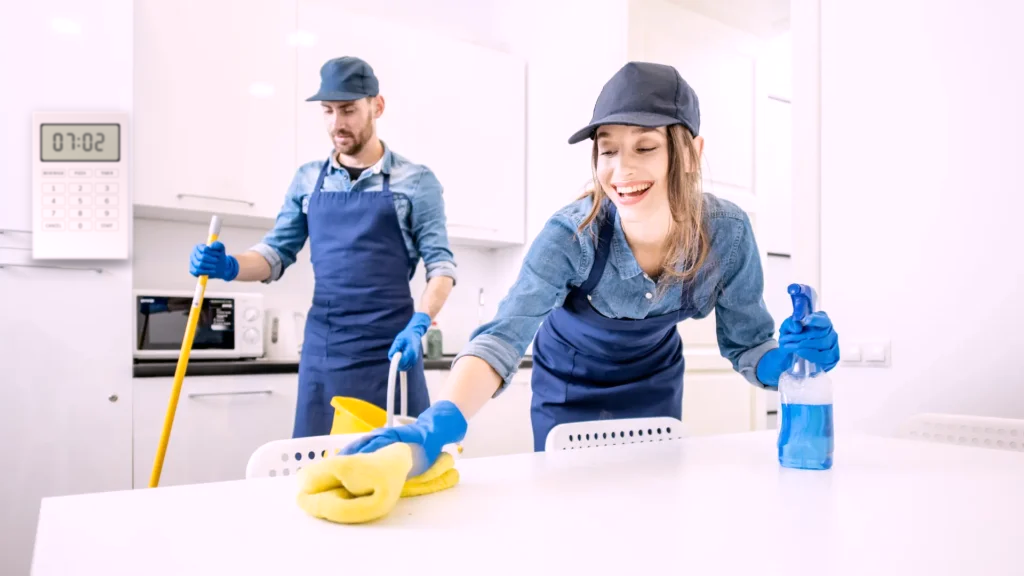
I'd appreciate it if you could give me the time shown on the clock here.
7:02
